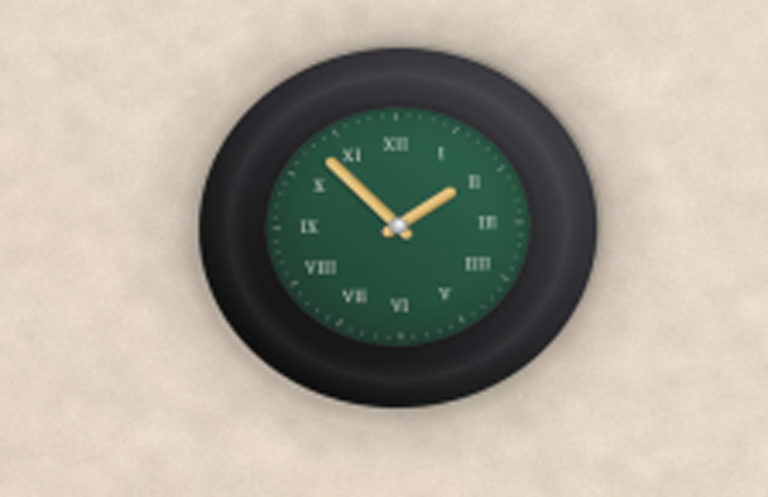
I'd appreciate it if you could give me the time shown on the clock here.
1:53
